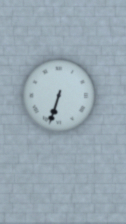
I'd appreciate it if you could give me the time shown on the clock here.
6:33
